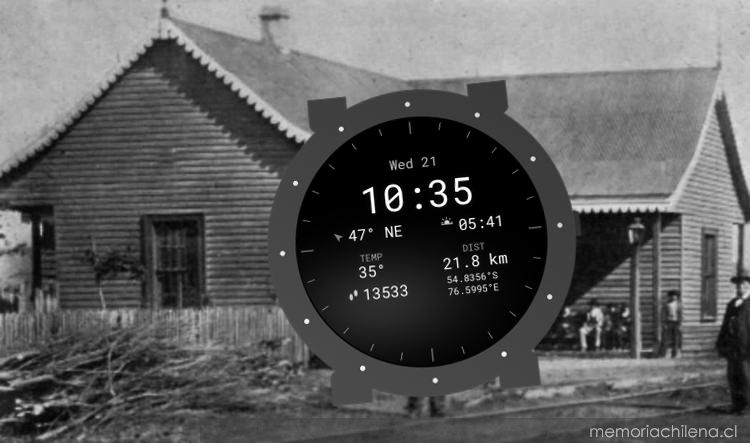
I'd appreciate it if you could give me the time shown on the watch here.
10:35
